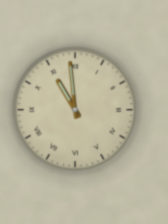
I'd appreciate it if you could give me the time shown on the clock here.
10:59
